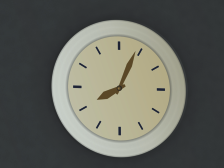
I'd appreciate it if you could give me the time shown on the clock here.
8:04
